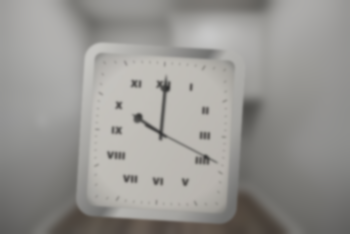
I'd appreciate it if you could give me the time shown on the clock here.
10:00:19
